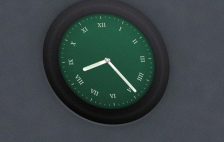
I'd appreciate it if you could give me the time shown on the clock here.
8:24
